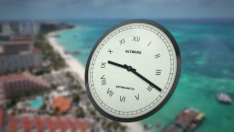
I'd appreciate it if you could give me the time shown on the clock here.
9:19
